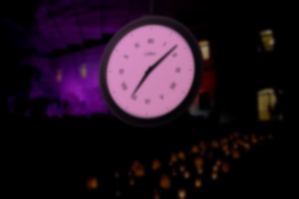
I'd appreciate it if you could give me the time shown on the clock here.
7:08
